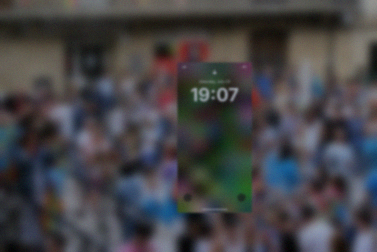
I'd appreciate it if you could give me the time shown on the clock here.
19:07
